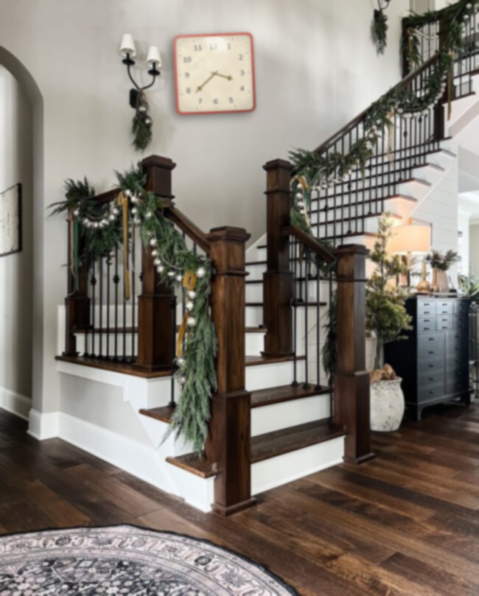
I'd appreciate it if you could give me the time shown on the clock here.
3:38
